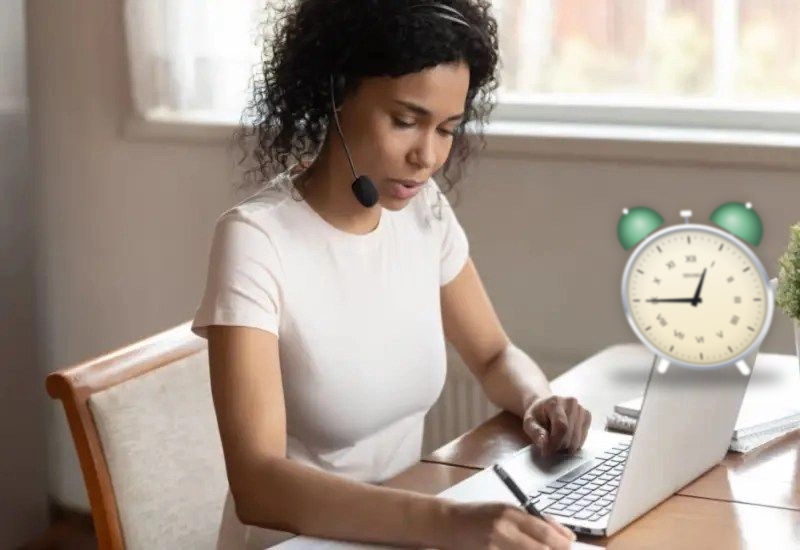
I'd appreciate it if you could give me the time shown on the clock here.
12:45
